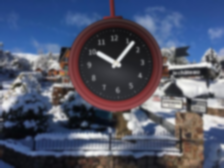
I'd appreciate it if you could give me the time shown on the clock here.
10:07
